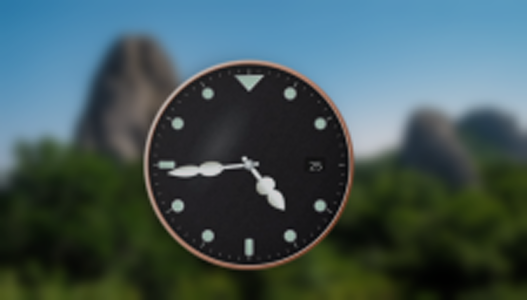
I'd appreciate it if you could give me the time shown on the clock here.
4:44
